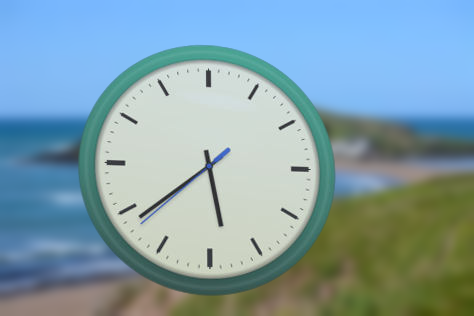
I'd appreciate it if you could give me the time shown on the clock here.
5:38:38
